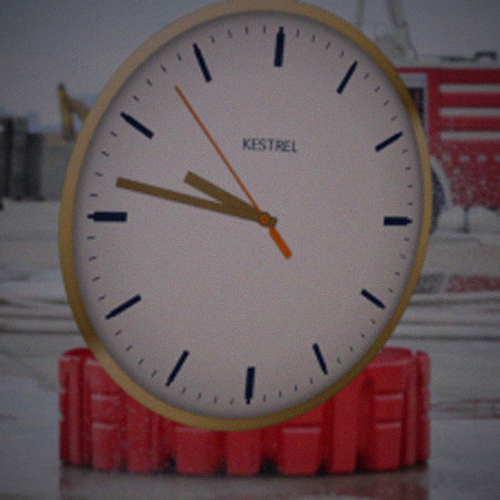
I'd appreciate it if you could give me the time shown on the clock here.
9:46:53
